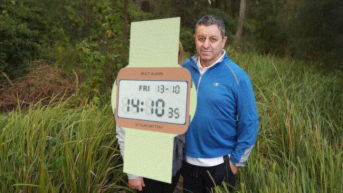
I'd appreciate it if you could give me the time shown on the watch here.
14:10:35
